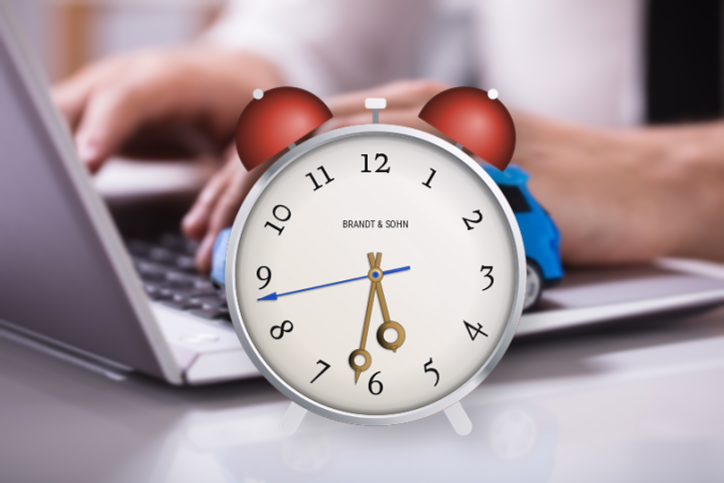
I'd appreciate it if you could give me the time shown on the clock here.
5:31:43
